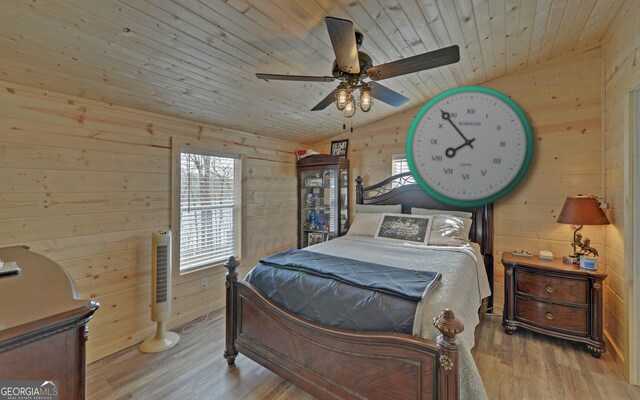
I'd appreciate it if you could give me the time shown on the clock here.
7:53
